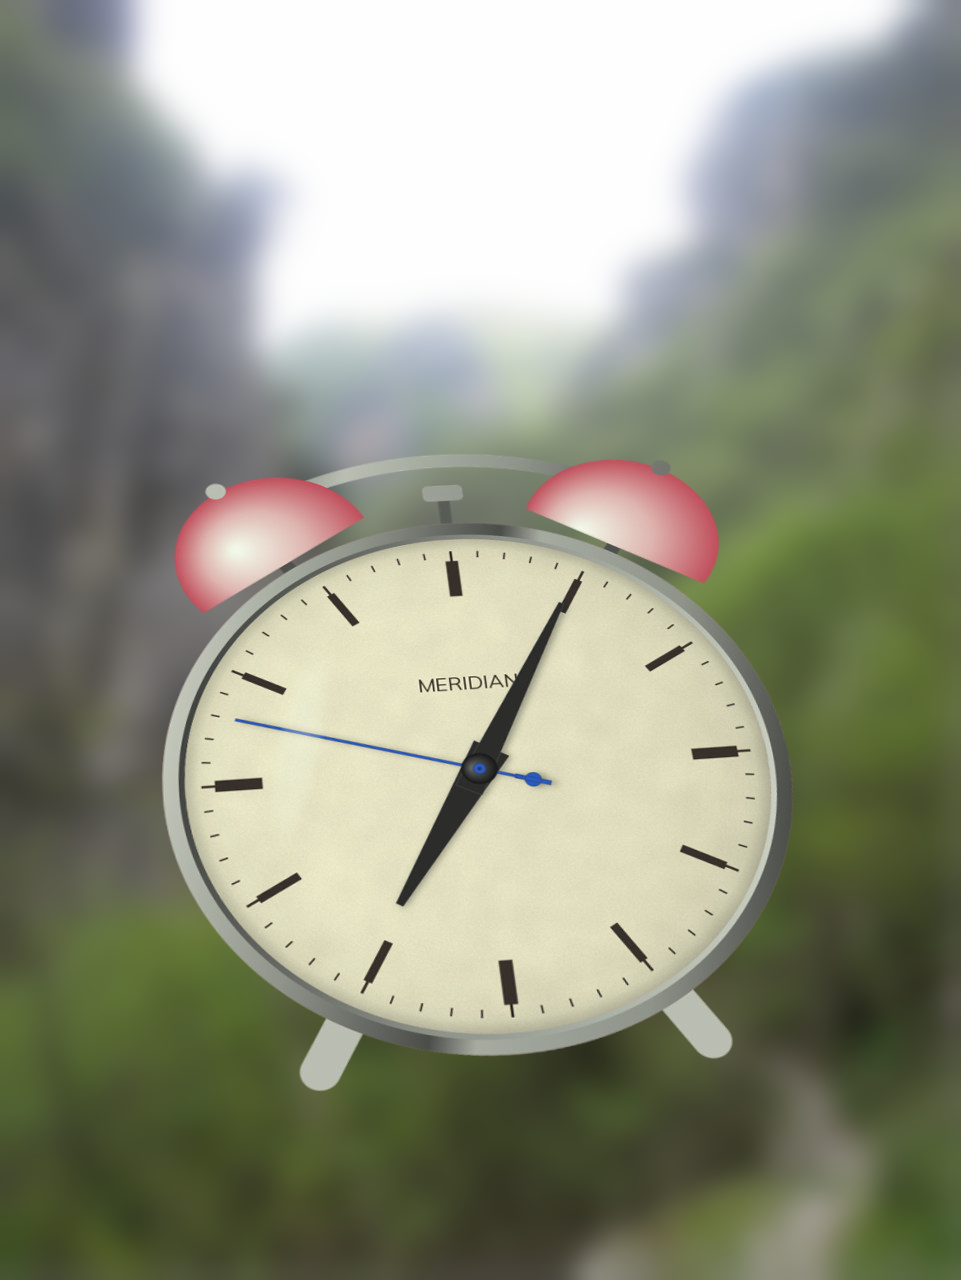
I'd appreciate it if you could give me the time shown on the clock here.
7:04:48
